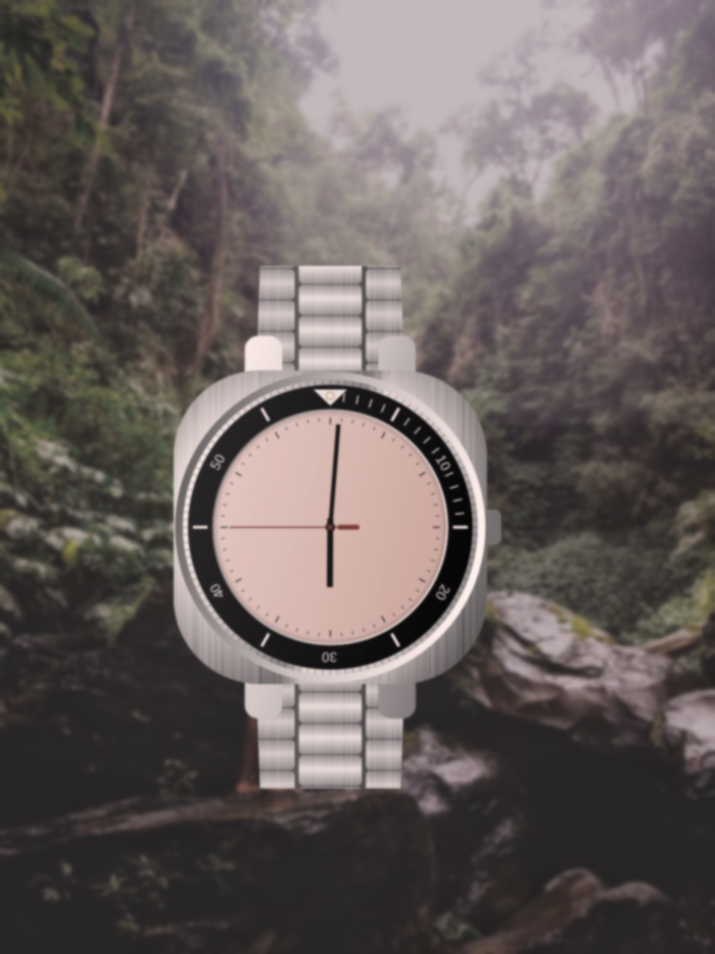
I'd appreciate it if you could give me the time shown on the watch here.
6:00:45
